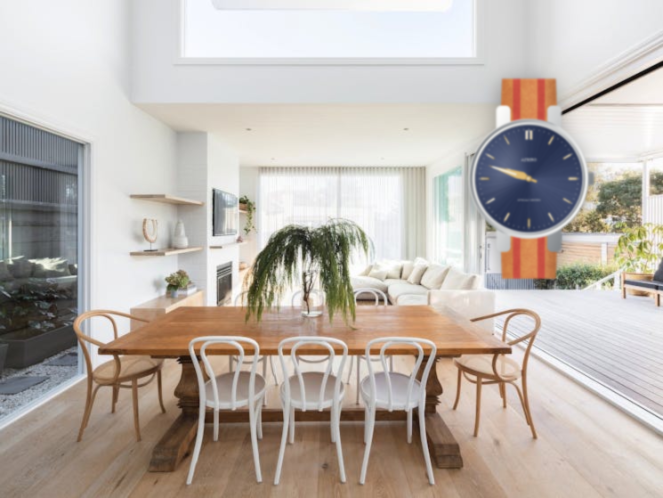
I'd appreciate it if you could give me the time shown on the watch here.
9:48
